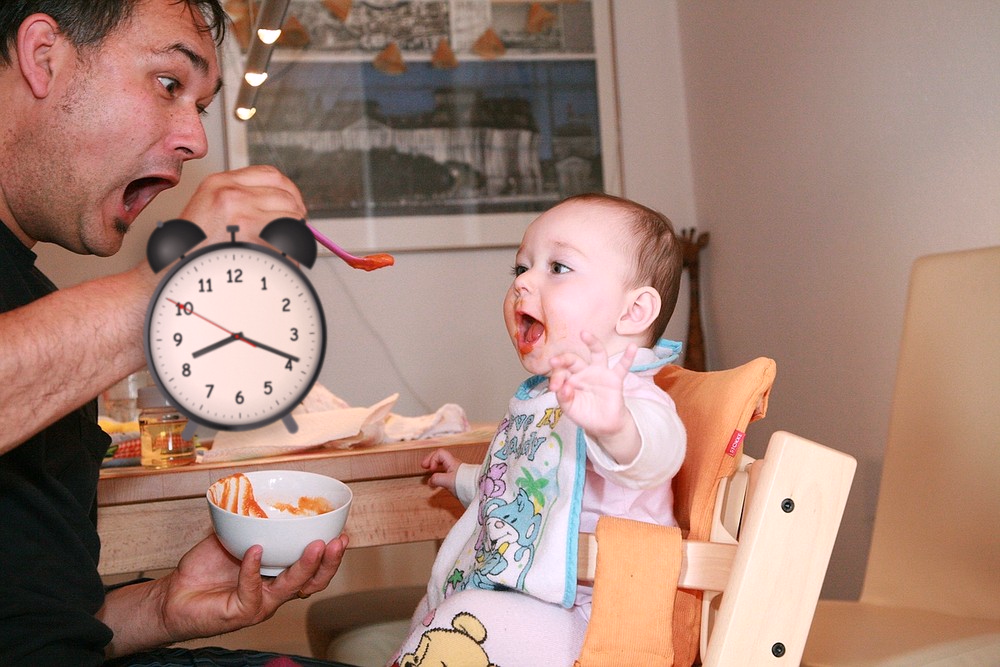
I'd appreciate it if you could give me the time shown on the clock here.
8:18:50
